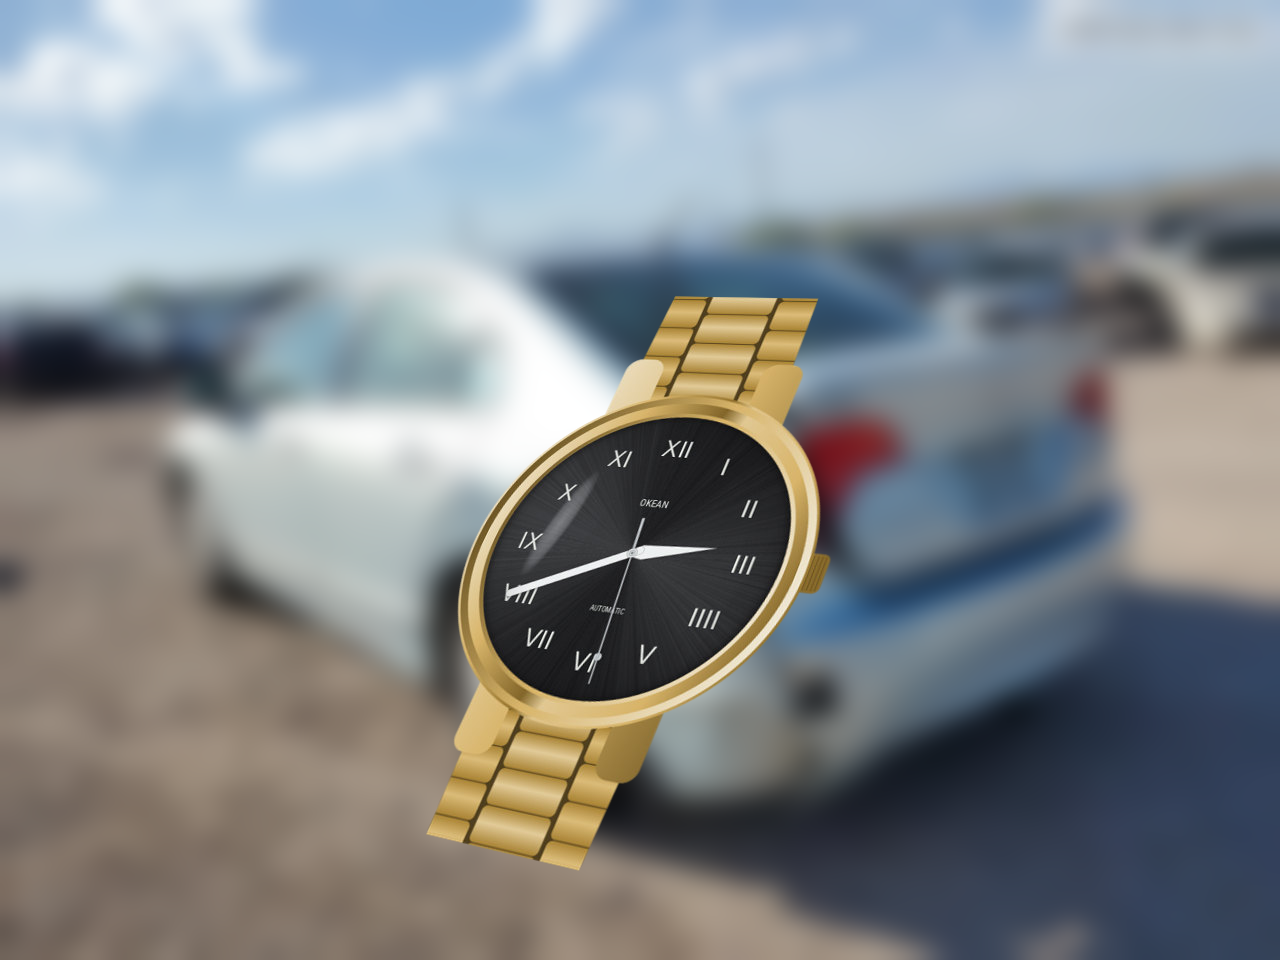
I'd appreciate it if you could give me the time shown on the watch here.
2:40:29
